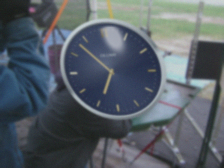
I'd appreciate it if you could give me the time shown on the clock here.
6:53
